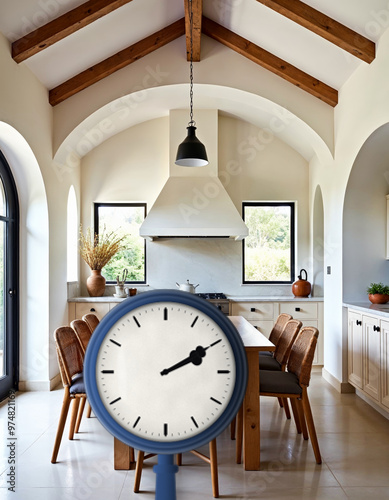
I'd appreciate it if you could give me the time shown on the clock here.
2:10
